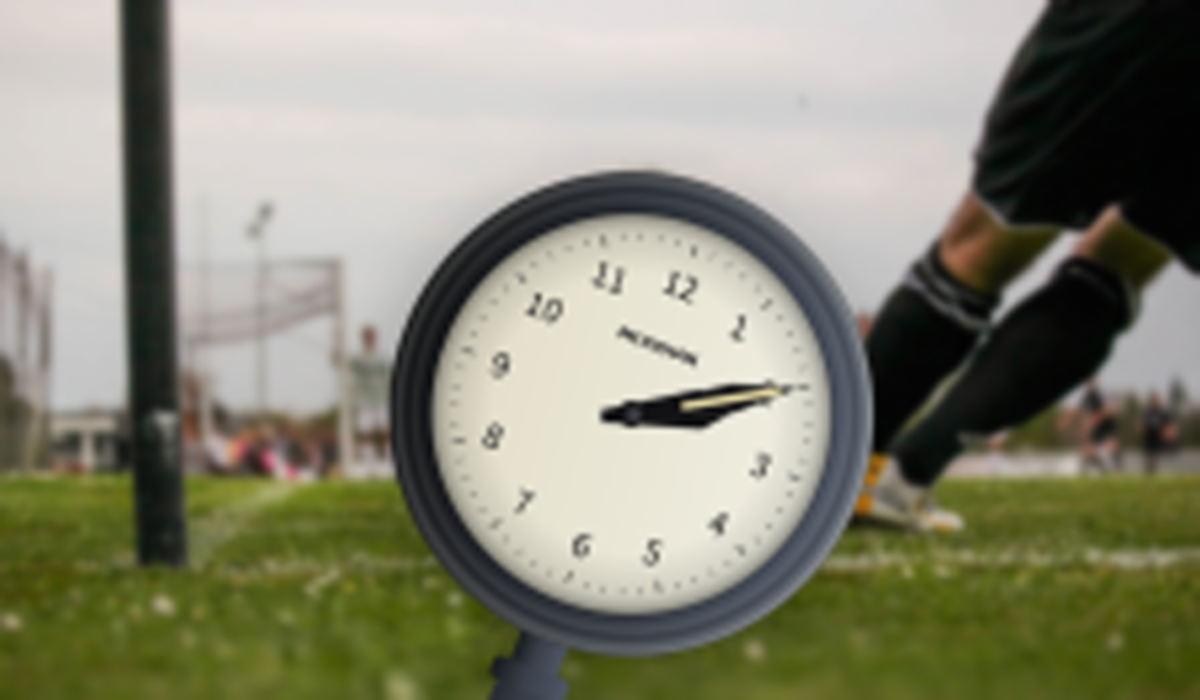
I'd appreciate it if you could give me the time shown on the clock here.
2:10
